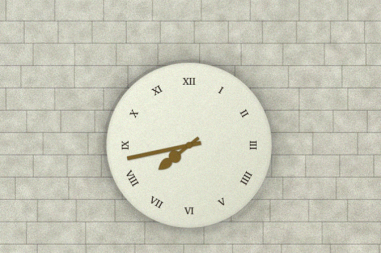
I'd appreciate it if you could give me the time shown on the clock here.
7:43
